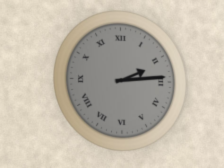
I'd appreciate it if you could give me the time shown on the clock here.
2:14
